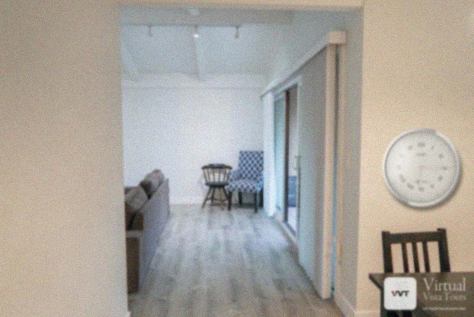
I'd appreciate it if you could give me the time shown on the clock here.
6:15
